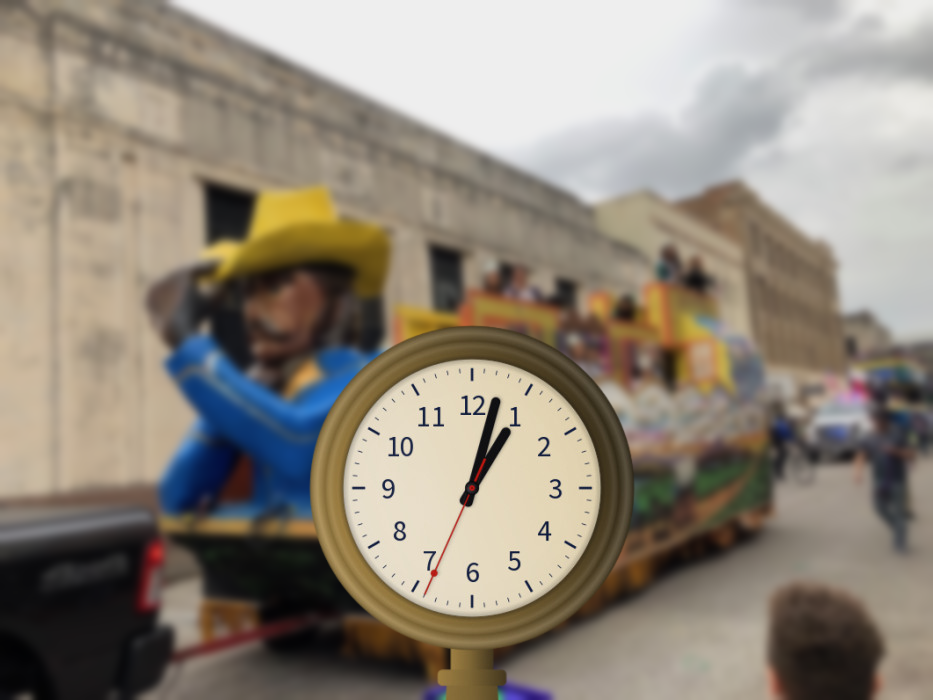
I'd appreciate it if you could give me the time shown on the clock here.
1:02:34
